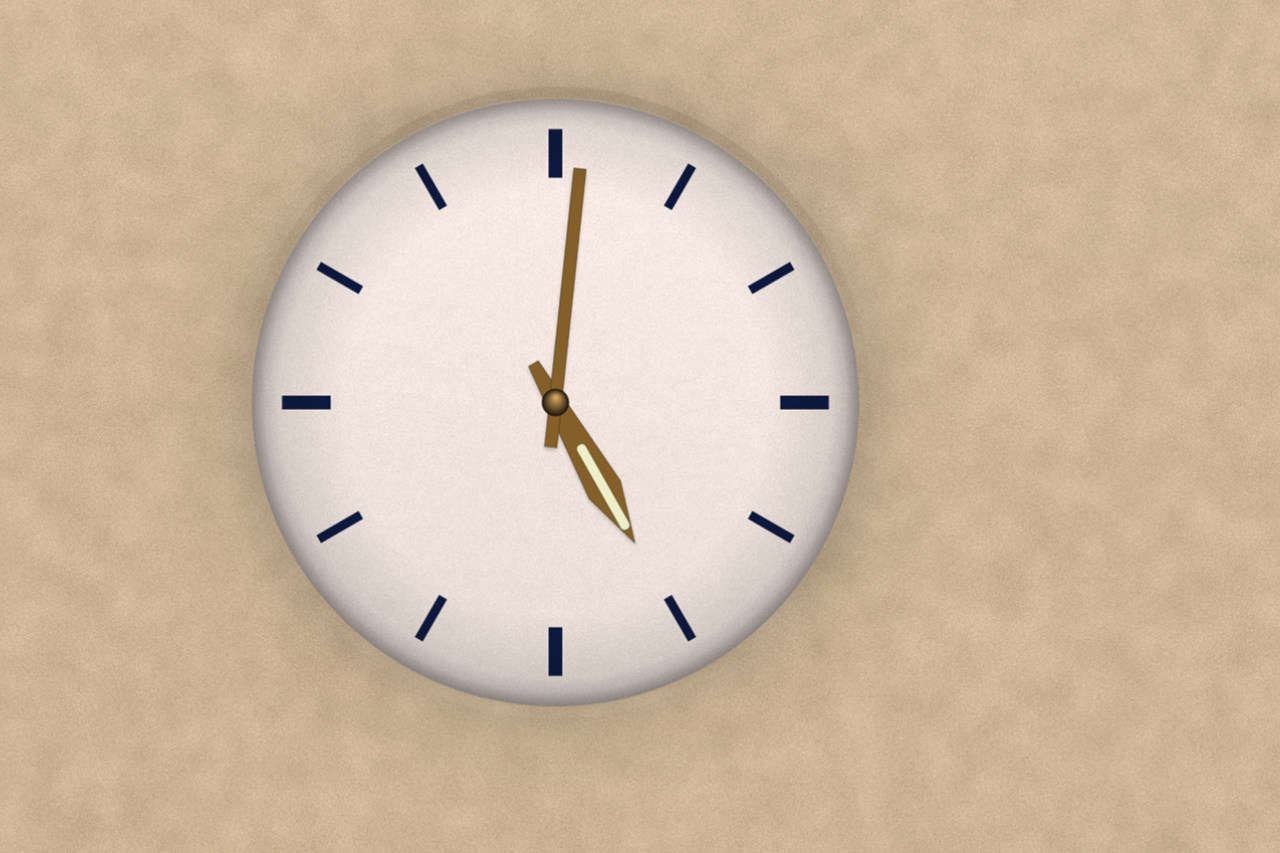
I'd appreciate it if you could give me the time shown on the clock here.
5:01
